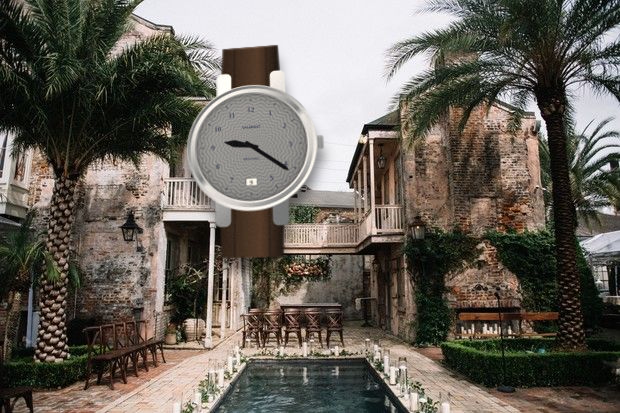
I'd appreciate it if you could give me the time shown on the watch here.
9:21
